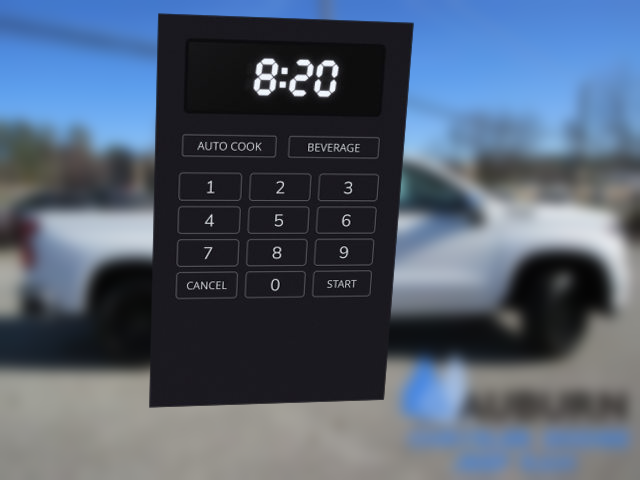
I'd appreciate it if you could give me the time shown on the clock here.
8:20
